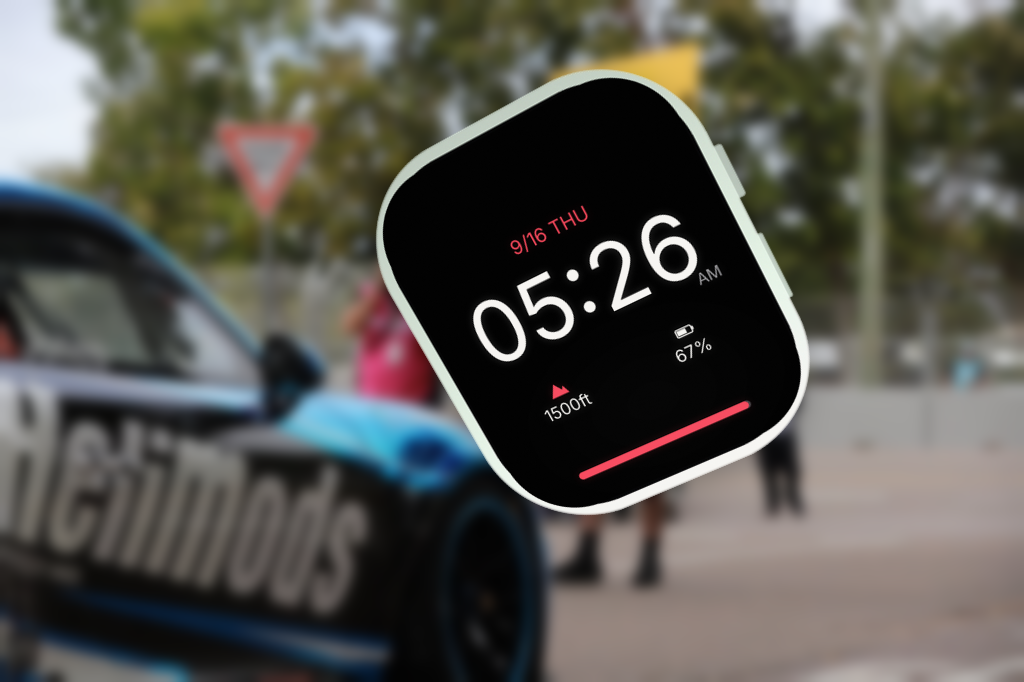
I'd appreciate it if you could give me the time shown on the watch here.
5:26
